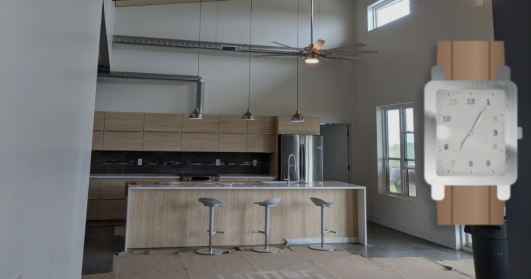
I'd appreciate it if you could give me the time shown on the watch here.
7:05
